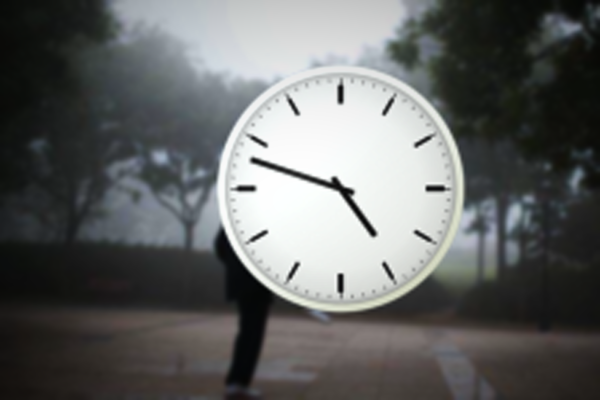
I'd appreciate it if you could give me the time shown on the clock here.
4:48
